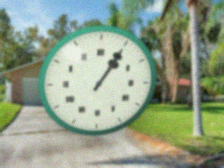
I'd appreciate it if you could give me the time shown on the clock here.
1:05
